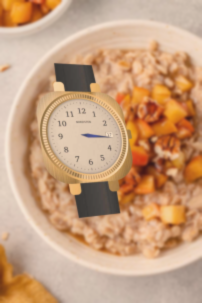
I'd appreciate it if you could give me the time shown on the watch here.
3:16
